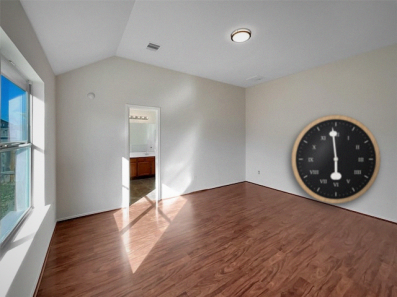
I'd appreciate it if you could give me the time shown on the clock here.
5:59
